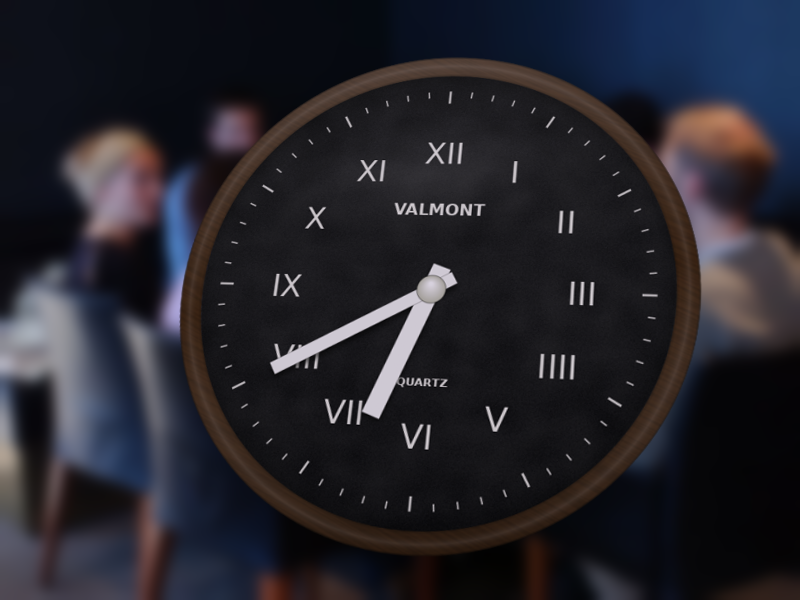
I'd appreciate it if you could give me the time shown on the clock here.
6:40
